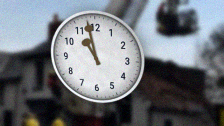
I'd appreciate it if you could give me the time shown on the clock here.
10:58
